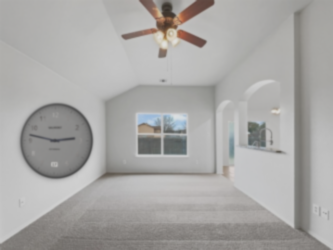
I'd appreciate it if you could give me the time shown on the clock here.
2:47
